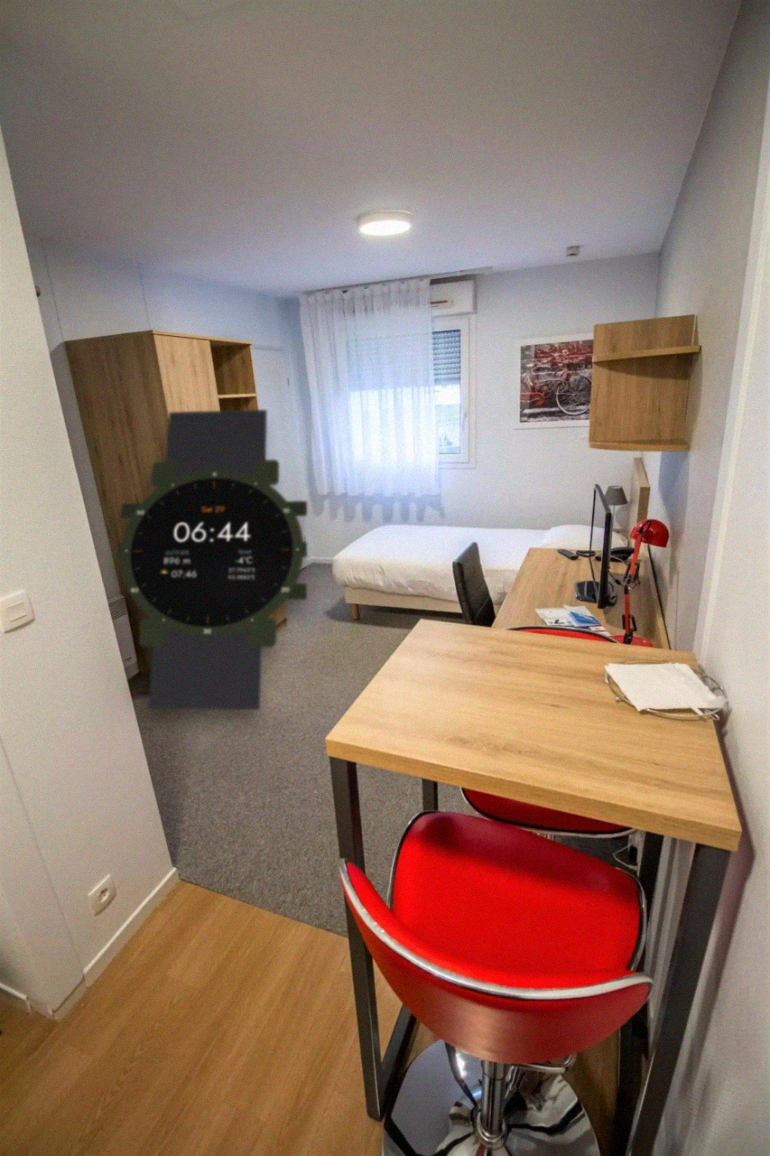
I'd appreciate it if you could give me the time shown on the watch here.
6:44
